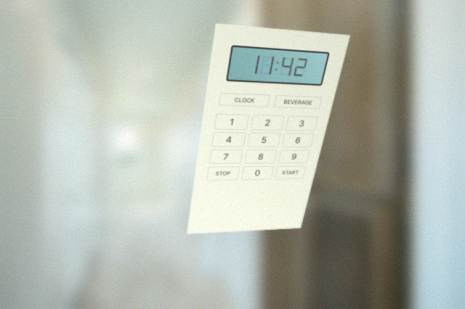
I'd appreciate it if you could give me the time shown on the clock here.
11:42
